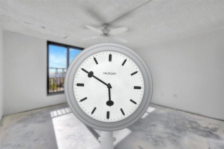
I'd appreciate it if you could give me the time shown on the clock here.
5:50
